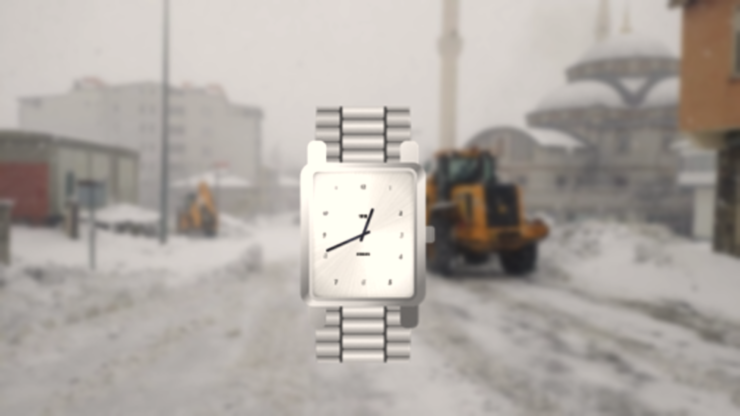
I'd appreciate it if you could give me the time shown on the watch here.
12:41
